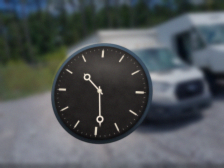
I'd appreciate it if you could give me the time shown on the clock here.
10:29
